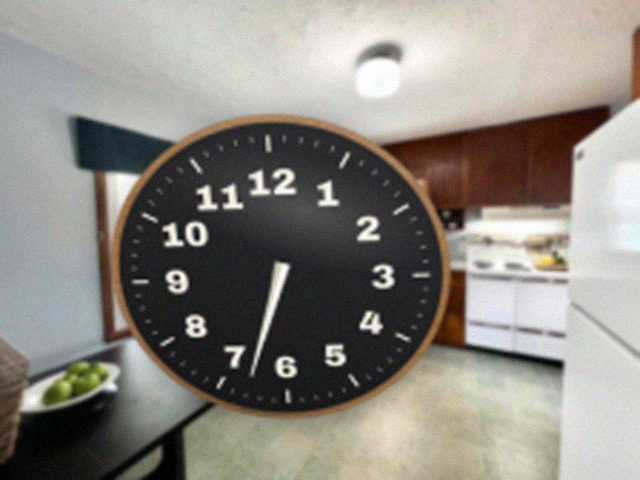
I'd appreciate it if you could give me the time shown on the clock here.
6:33
